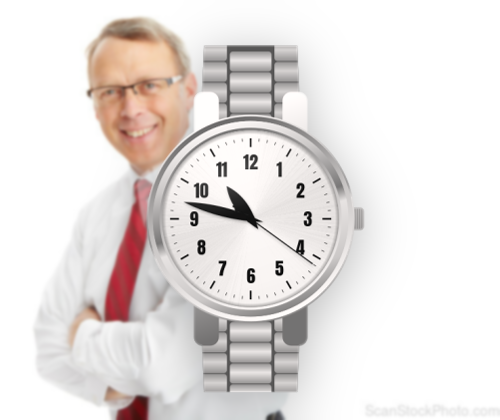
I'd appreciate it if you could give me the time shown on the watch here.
10:47:21
